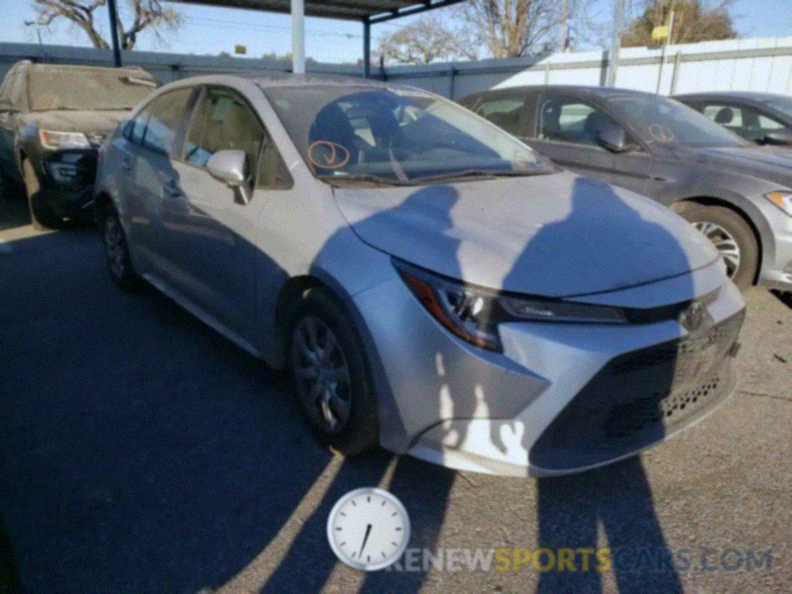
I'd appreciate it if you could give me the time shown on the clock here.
6:33
